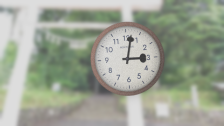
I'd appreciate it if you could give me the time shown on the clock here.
3:02
